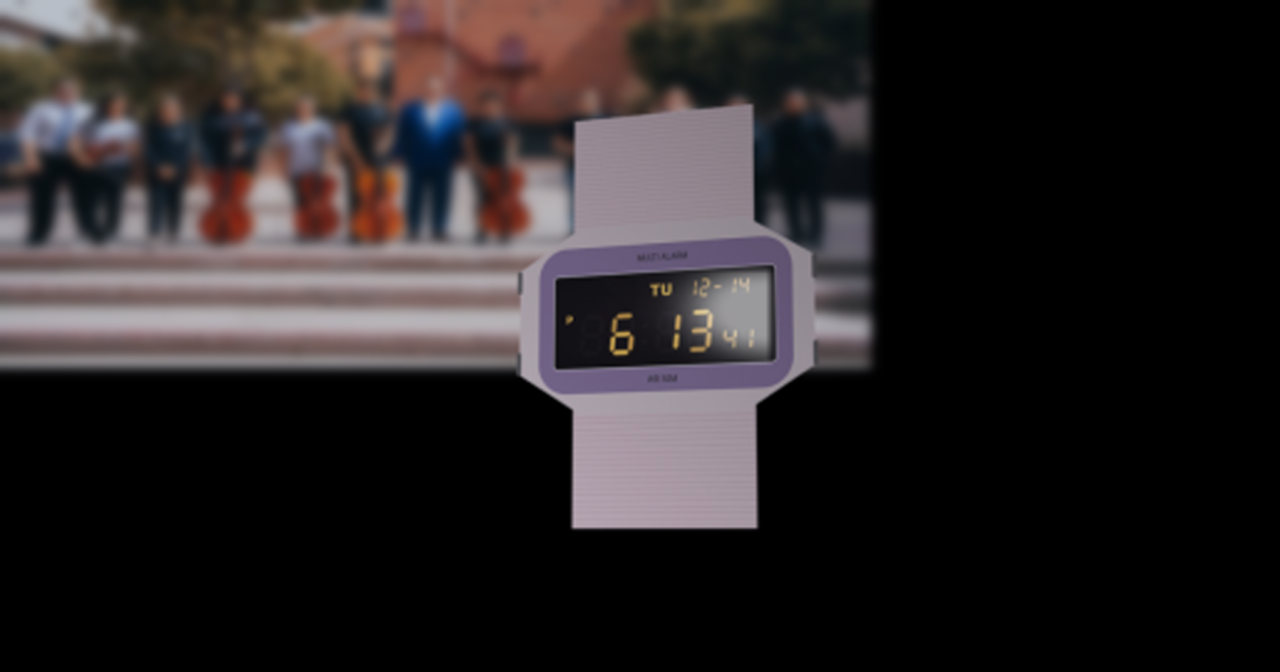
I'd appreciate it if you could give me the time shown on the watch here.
6:13:41
